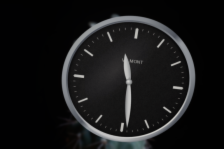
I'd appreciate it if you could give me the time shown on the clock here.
11:29
